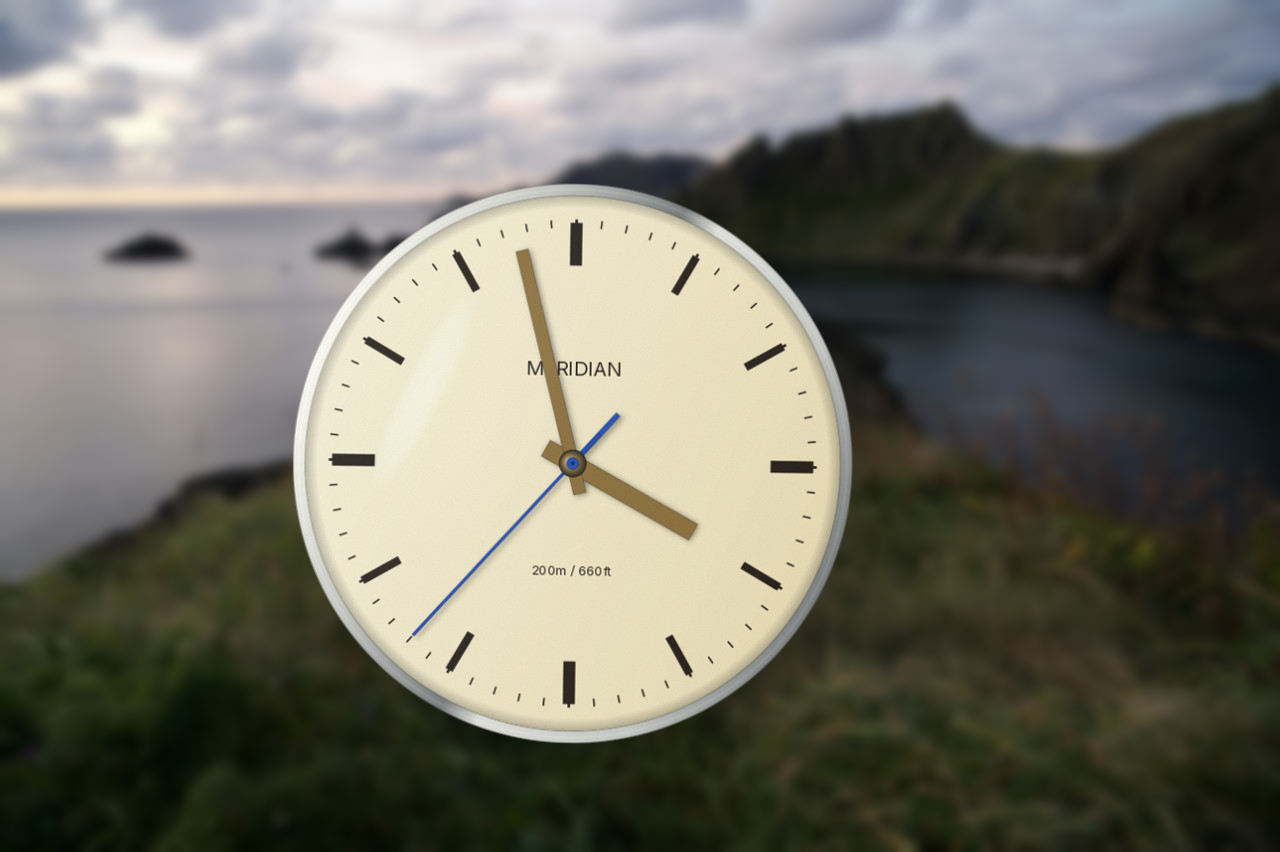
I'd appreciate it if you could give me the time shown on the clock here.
3:57:37
